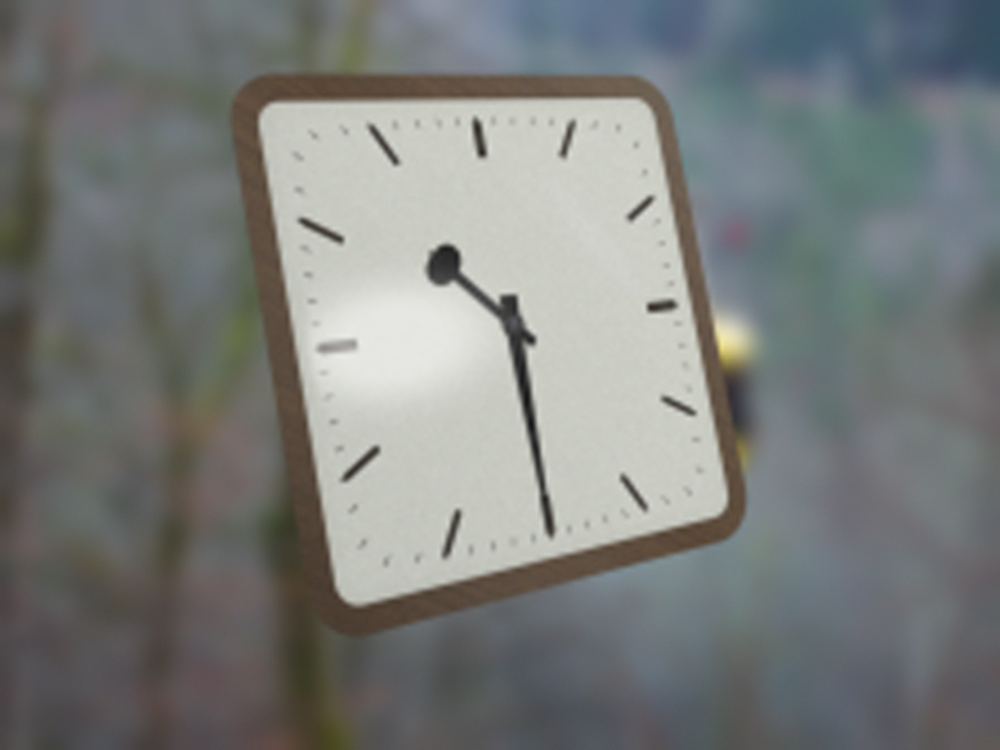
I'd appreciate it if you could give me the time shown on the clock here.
10:30
